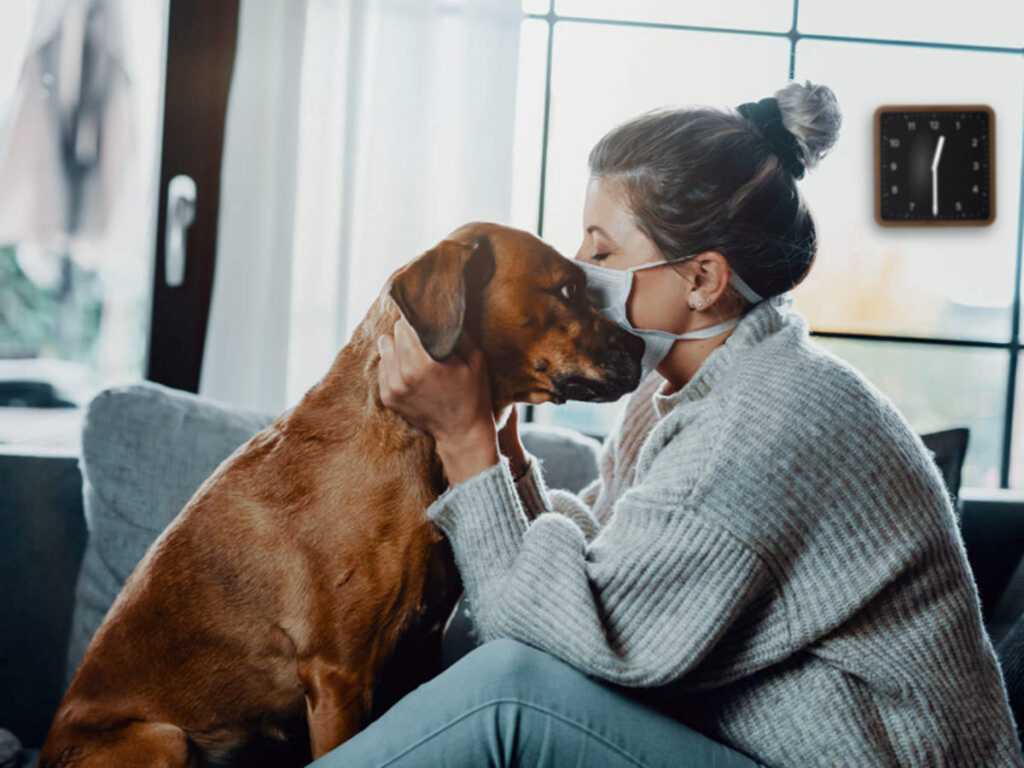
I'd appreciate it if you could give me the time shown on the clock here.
12:30
